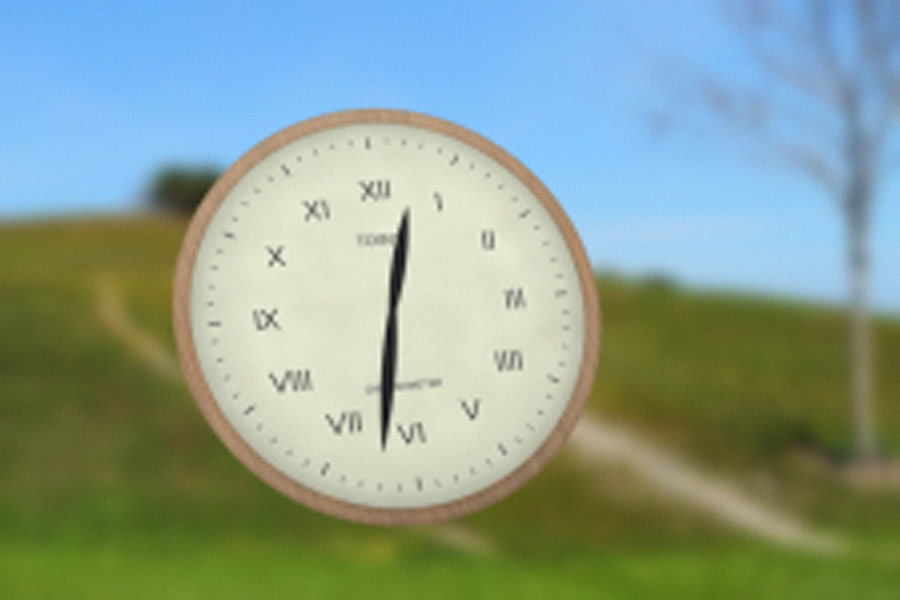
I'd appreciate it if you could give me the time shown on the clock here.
12:32
